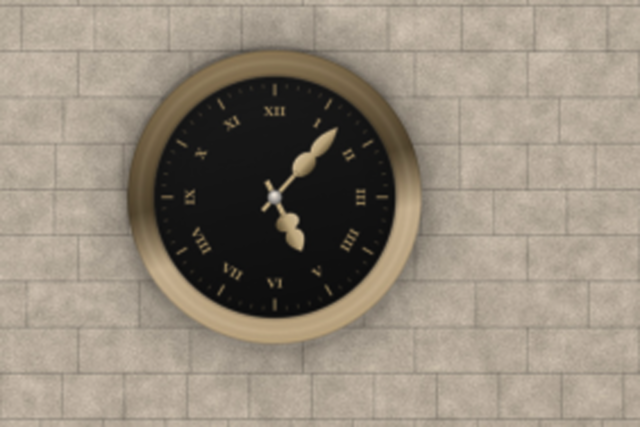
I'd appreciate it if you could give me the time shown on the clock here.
5:07
